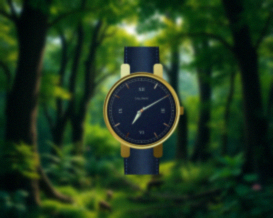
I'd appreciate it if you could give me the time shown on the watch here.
7:10
